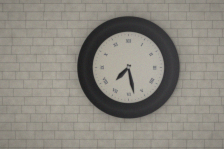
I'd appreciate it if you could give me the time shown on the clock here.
7:28
